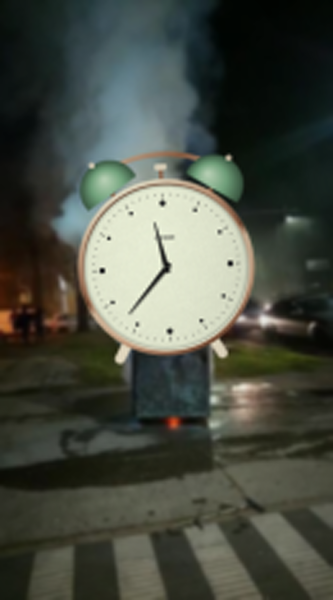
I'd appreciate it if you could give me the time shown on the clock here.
11:37
